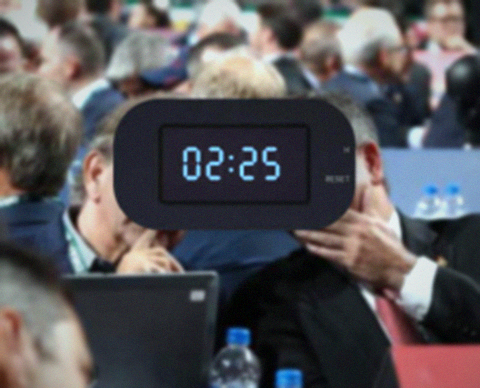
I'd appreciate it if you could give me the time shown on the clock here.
2:25
